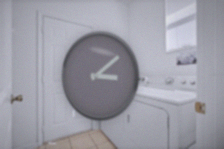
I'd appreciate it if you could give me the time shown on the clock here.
3:09
